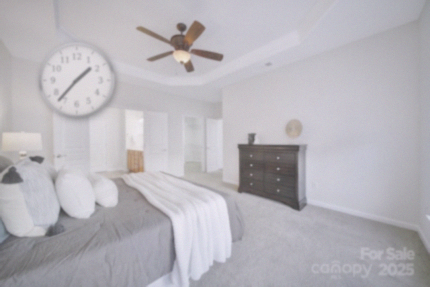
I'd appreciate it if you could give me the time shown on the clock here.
1:37
